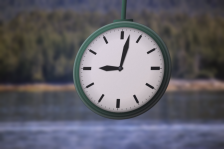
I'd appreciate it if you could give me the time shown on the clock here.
9:02
